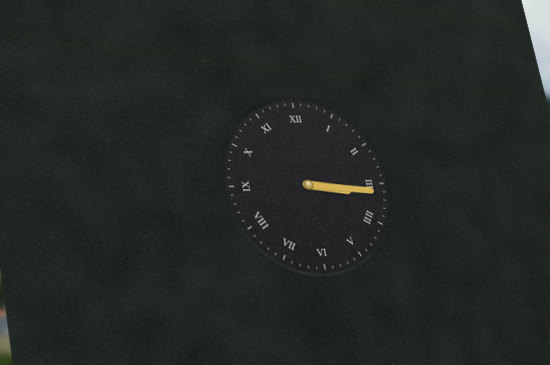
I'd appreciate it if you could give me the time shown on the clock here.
3:16
